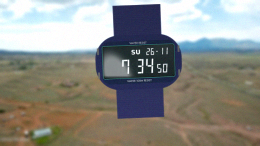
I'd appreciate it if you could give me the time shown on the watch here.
7:34:50
